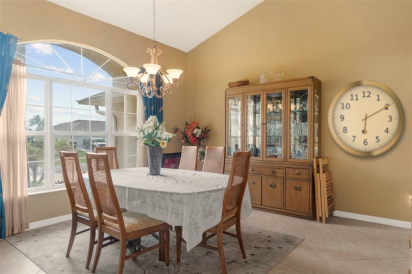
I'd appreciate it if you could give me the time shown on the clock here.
6:10
